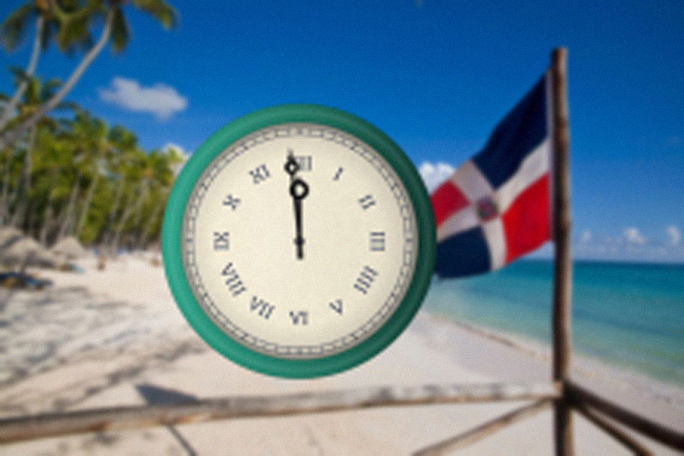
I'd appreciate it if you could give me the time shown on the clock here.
11:59
